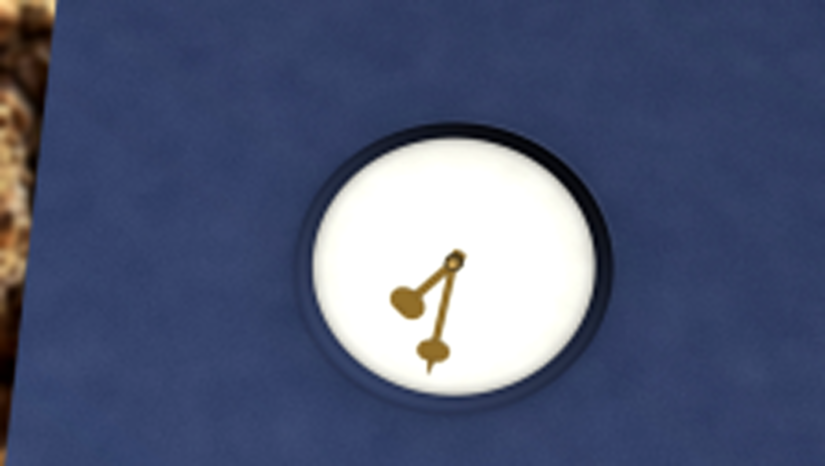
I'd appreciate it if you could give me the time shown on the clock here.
7:32
